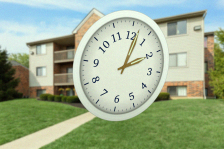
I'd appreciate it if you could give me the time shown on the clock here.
2:02
